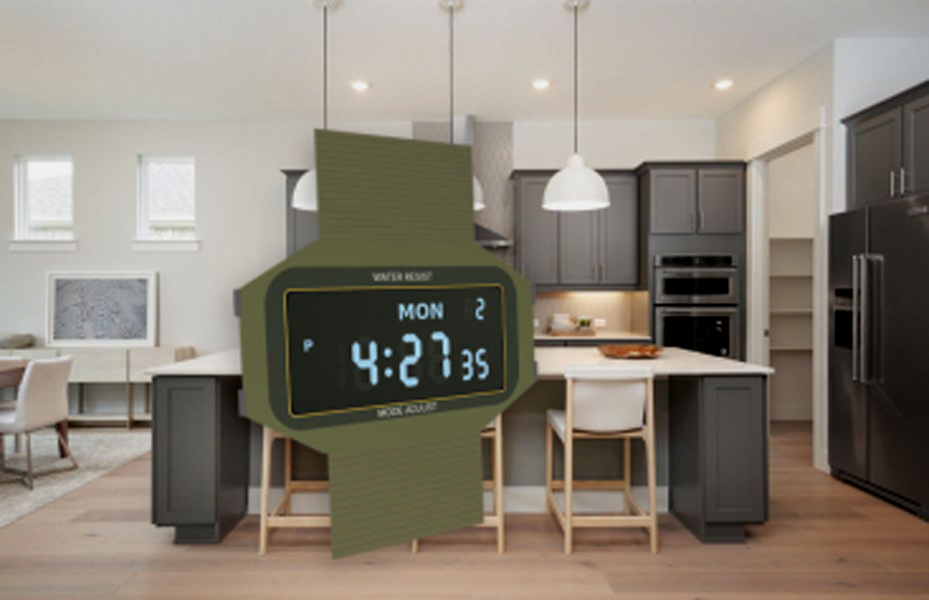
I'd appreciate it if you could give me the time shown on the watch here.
4:27:35
